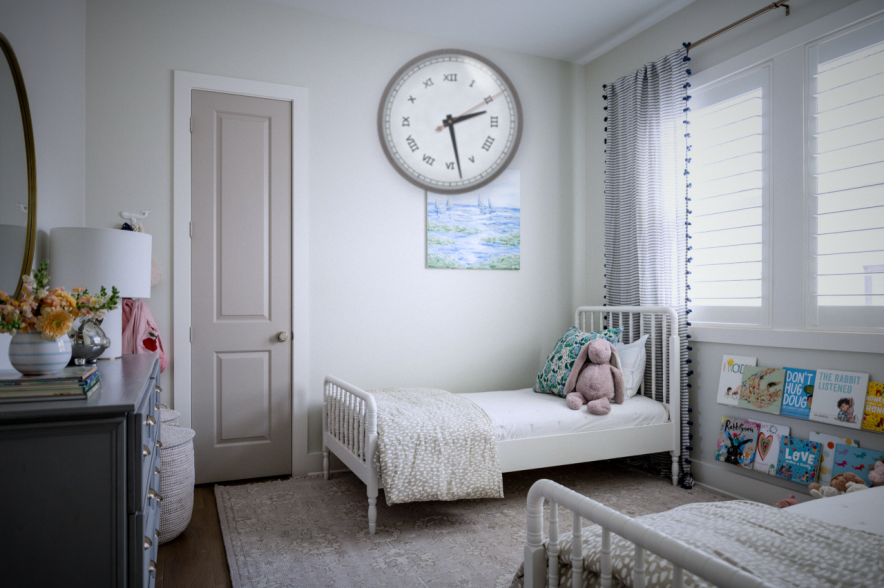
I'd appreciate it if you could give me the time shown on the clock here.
2:28:10
